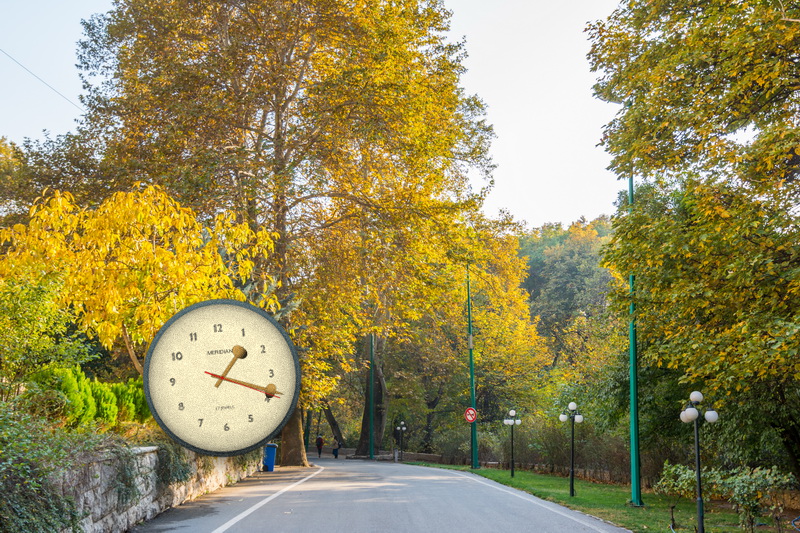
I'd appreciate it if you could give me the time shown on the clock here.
1:18:19
